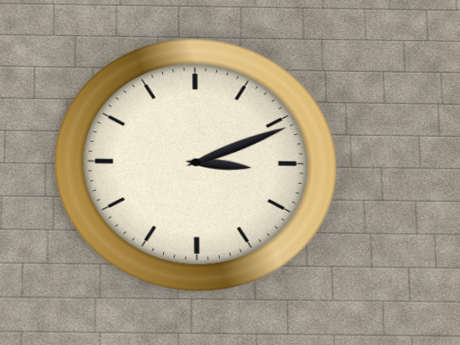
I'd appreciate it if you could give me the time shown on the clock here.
3:11
